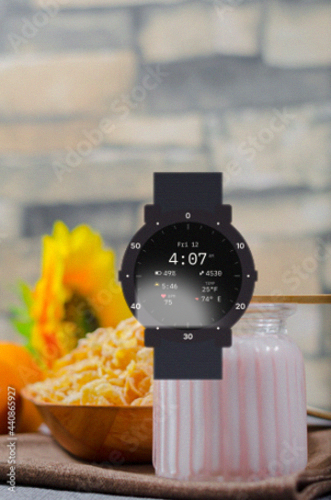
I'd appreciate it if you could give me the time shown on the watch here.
4:07
